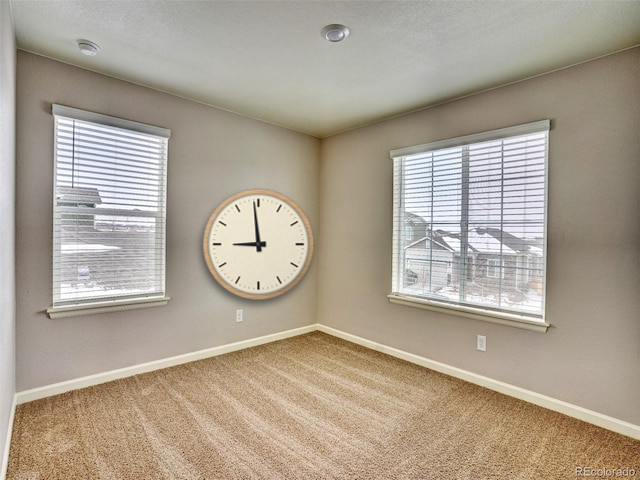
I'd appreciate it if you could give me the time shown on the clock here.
8:59
